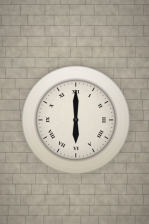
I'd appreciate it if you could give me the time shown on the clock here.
6:00
